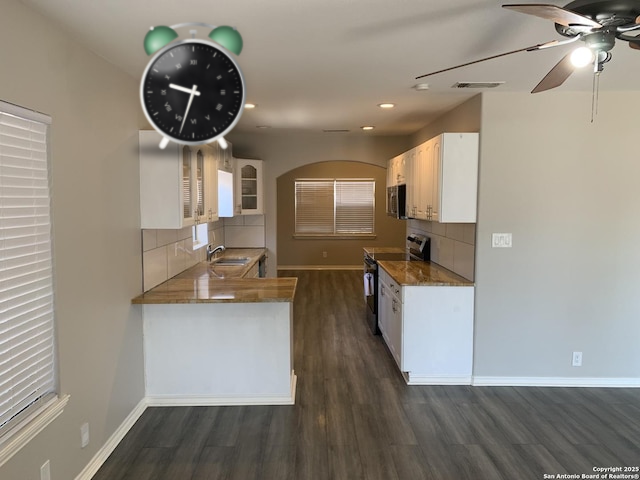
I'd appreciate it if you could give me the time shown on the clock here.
9:33
